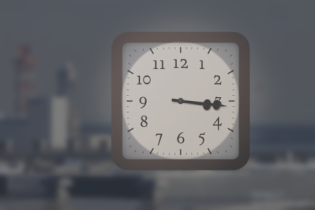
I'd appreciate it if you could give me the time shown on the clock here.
3:16
